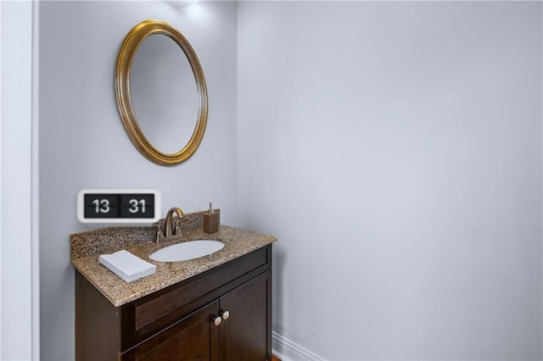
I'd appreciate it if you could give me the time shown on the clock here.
13:31
